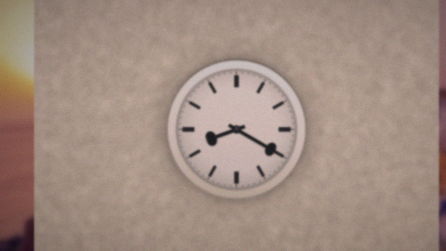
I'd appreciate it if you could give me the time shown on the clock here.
8:20
